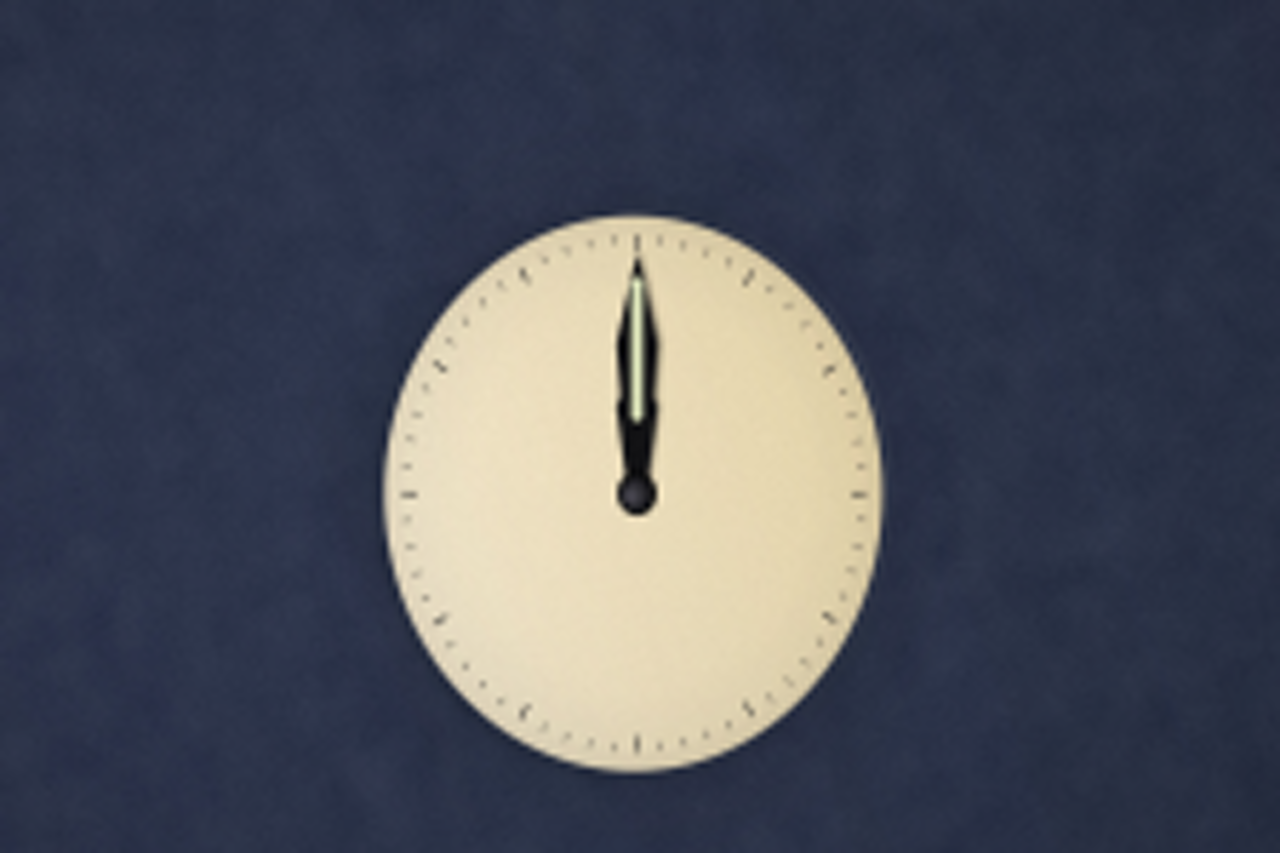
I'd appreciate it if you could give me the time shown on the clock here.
12:00
